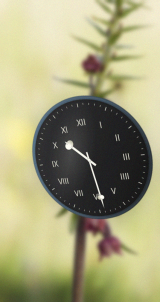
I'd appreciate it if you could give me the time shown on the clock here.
10:29
